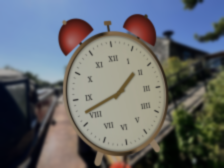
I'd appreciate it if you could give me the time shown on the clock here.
1:42
